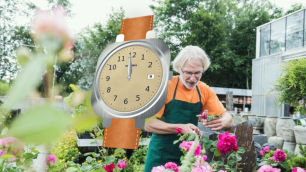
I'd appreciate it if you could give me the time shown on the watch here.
11:59
